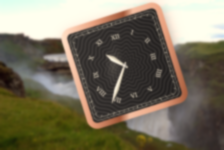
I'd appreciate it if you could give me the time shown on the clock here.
10:36
